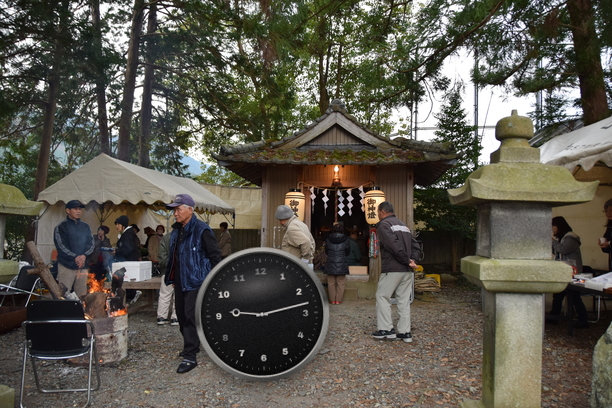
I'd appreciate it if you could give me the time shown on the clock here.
9:13
